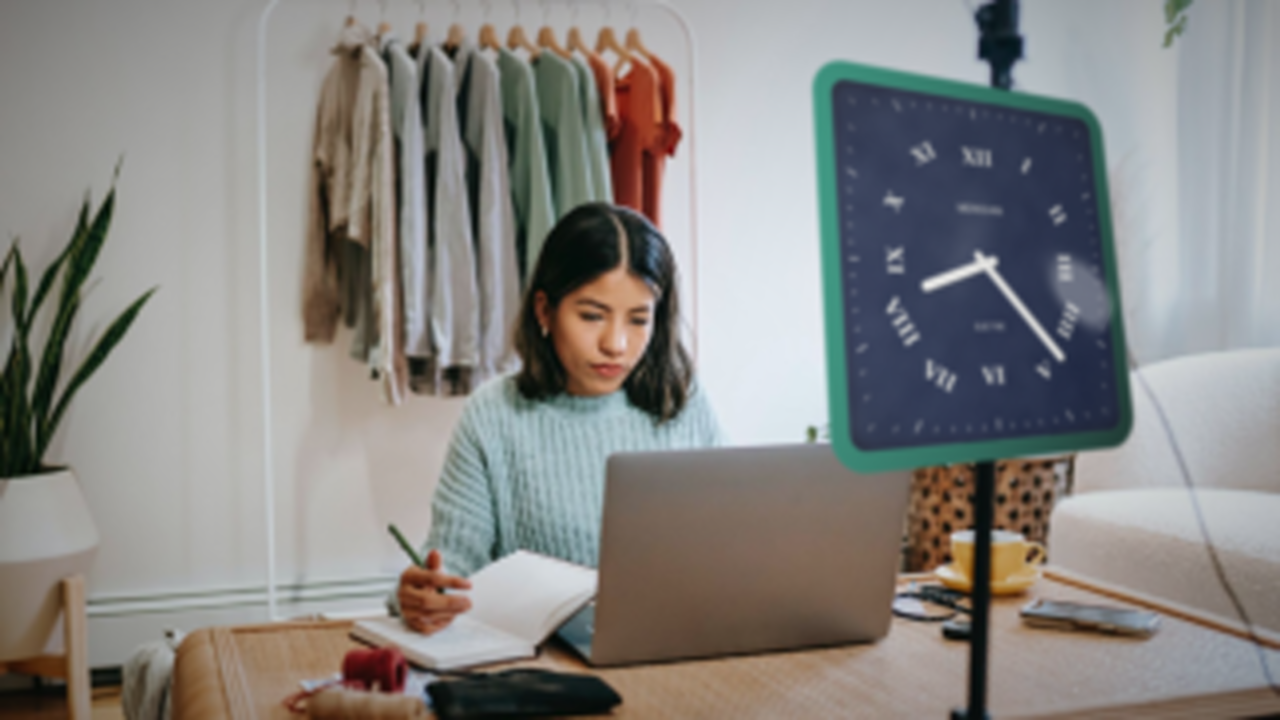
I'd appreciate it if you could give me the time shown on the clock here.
8:23
